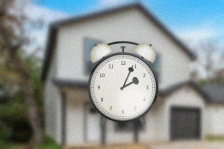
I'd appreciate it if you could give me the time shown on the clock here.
2:04
